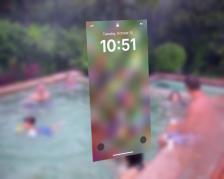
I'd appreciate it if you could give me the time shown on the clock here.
10:51
